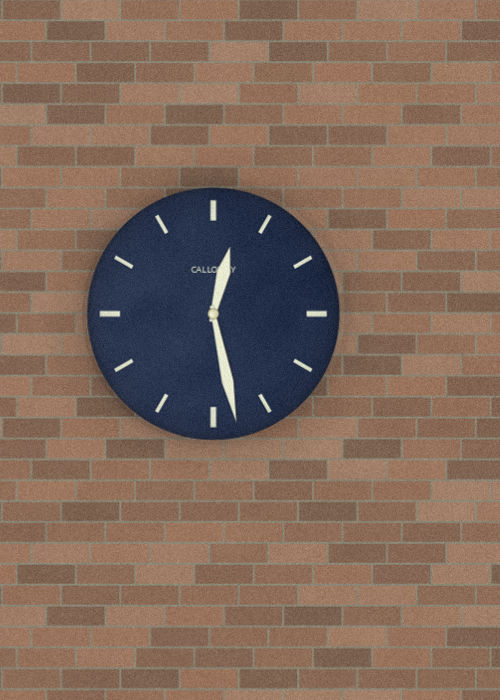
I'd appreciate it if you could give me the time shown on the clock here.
12:28
